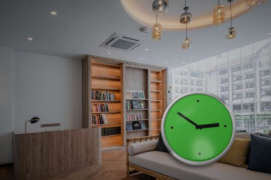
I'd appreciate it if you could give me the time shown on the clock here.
2:51
